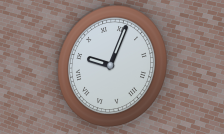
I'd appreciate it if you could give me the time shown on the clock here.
9:01
